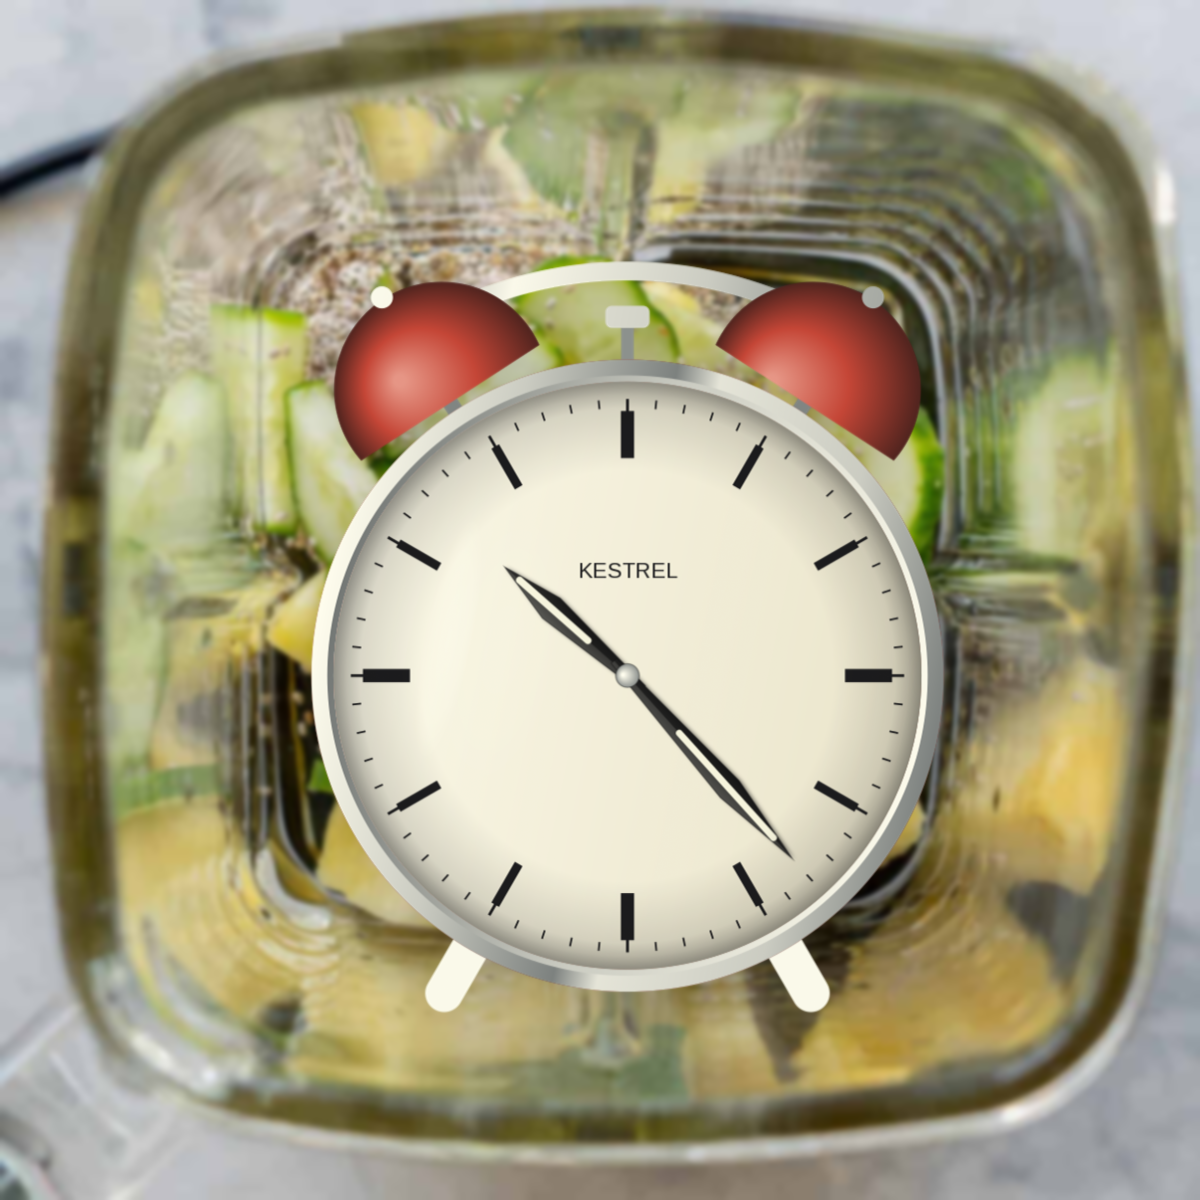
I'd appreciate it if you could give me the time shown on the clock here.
10:23
